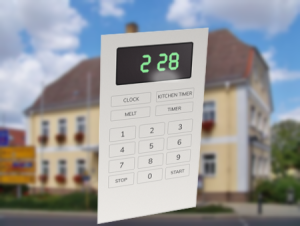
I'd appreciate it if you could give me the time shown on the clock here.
2:28
